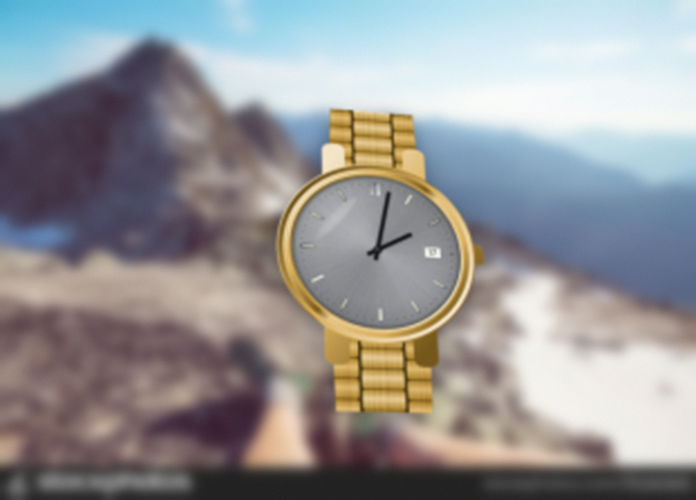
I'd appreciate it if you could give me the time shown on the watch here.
2:02
